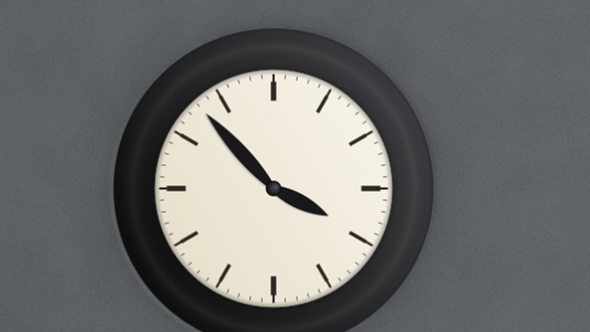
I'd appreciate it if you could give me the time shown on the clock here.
3:53
